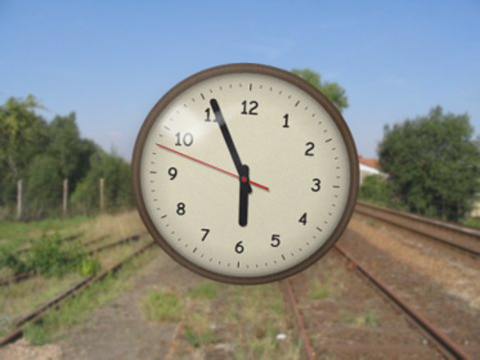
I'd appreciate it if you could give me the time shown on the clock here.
5:55:48
